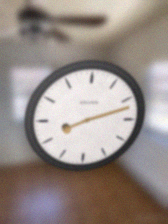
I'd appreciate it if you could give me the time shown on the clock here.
8:12
